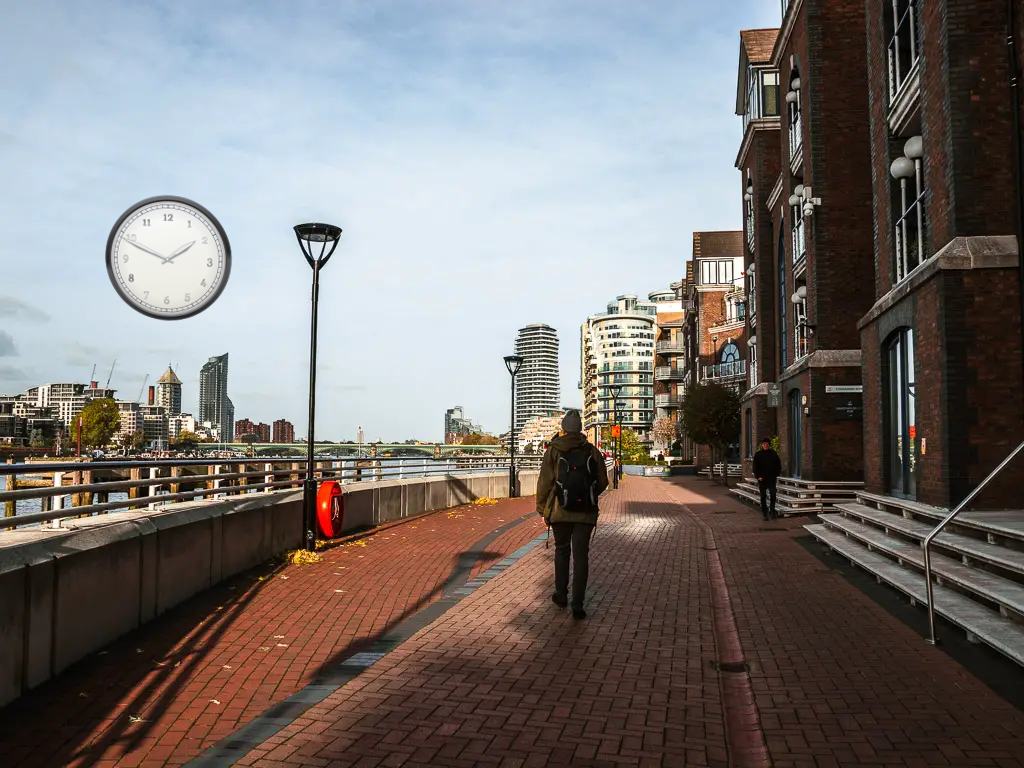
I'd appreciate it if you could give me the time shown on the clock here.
1:49
